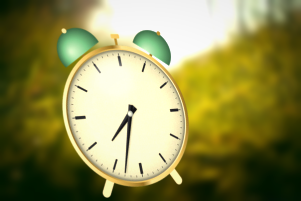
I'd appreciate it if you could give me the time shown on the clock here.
7:33
